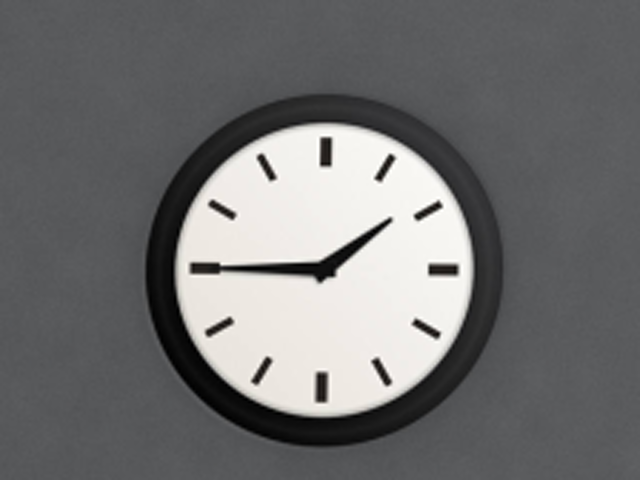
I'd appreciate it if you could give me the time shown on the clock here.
1:45
